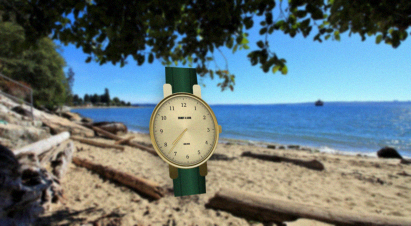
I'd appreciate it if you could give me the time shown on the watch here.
7:37
